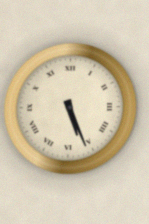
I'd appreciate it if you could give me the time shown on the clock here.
5:26
